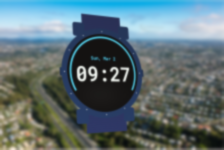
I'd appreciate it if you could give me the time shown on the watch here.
9:27
